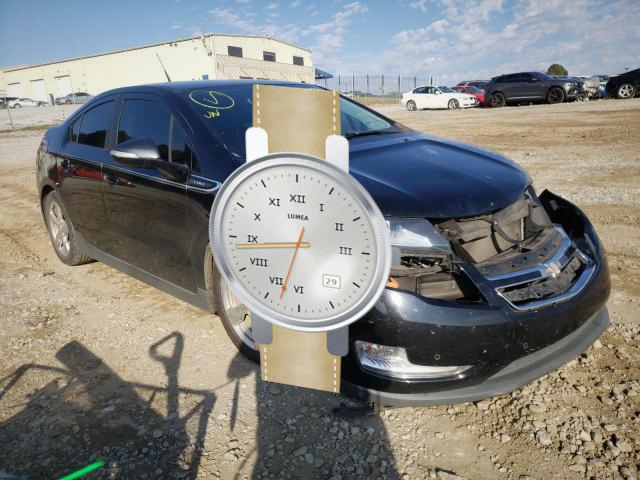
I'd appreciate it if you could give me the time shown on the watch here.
8:43:33
